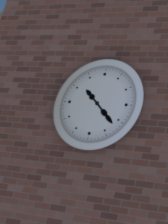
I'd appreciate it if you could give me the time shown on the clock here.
10:22
